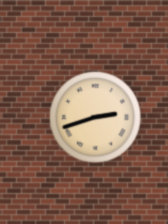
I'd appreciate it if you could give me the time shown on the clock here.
2:42
